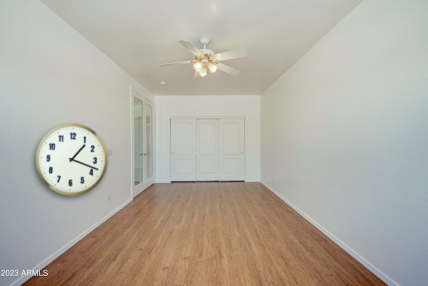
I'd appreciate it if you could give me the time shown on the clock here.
1:18
